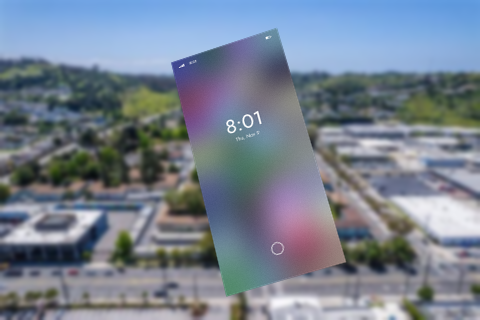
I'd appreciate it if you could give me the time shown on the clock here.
8:01
